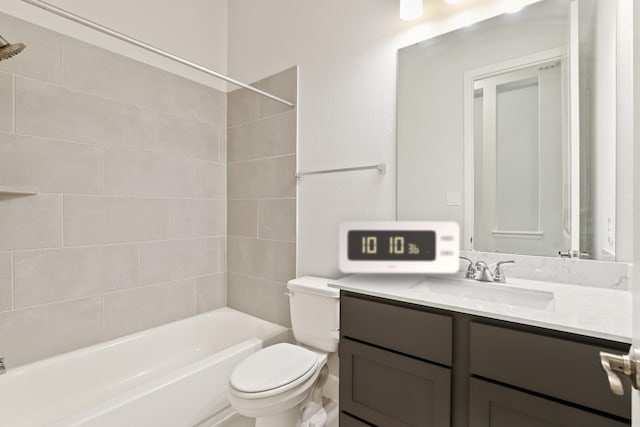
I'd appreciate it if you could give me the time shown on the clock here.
10:10
